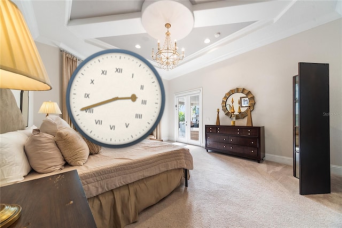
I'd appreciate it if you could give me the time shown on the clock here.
2:41
